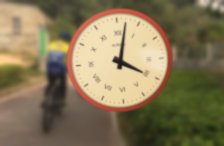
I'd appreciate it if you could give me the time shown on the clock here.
4:02
